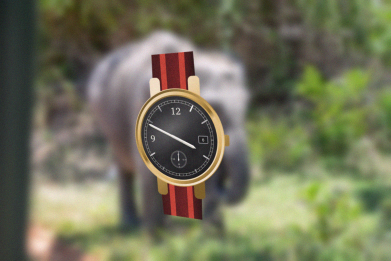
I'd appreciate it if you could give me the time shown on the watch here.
3:49
